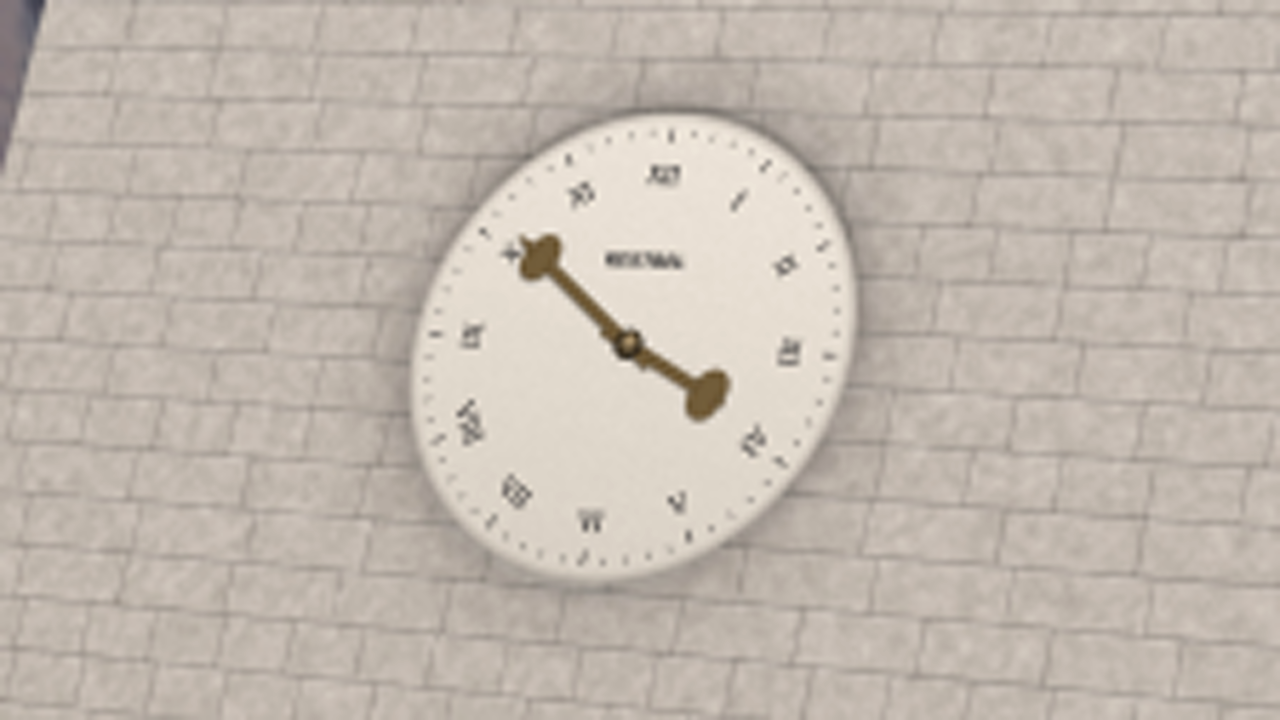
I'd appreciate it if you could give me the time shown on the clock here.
3:51
